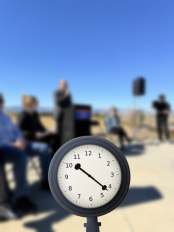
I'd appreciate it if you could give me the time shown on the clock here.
10:22
